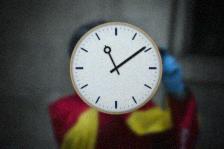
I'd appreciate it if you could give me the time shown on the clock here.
11:09
